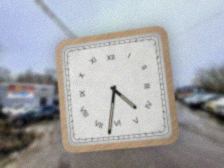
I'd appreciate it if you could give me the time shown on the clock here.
4:32
